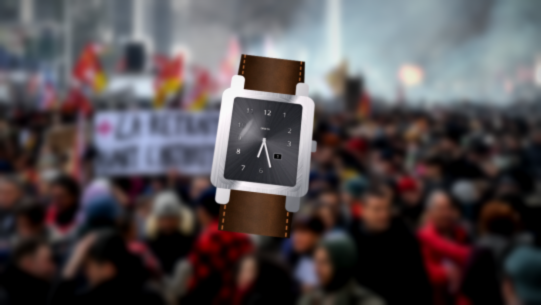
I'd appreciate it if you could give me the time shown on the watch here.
6:27
